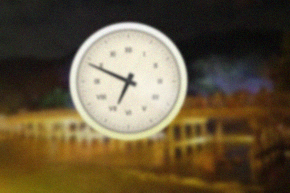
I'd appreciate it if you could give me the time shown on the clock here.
6:49
